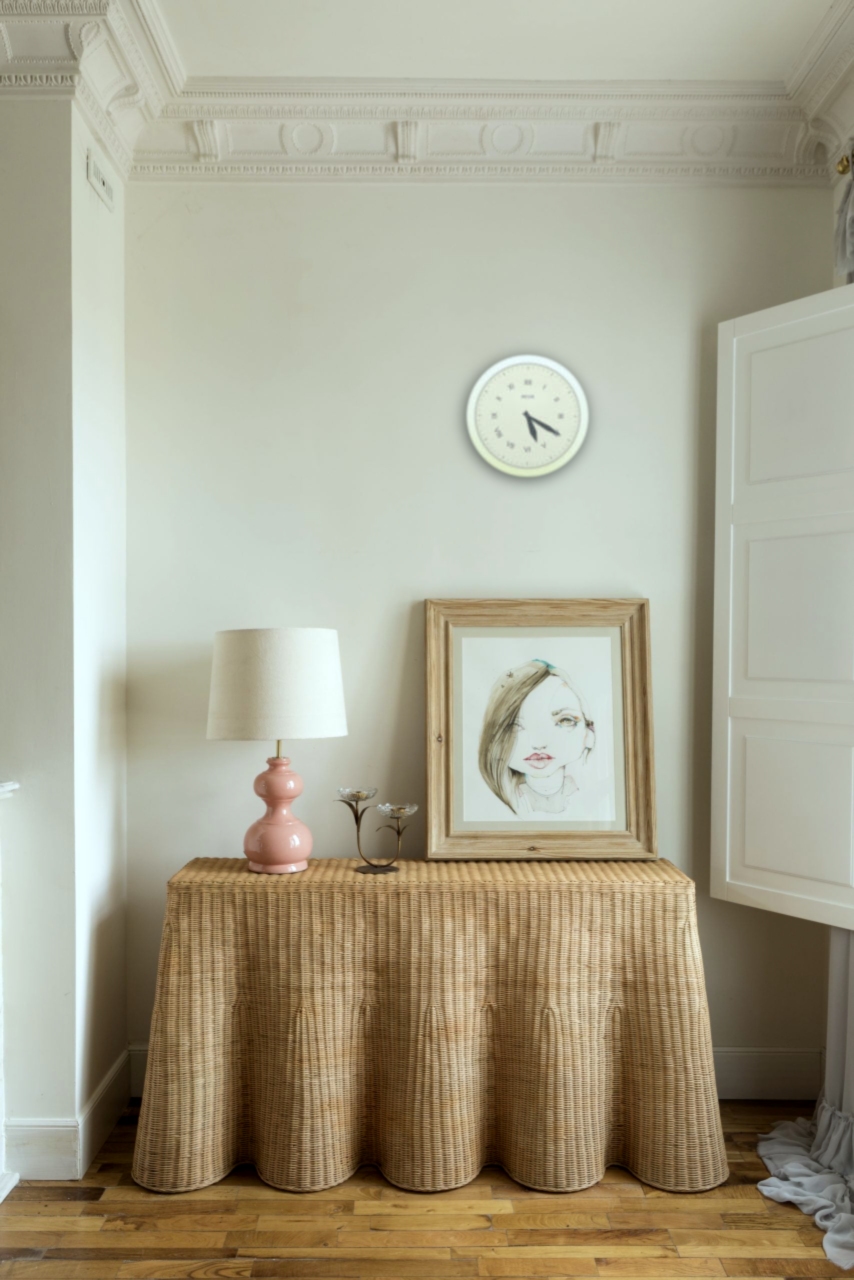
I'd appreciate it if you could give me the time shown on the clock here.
5:20
